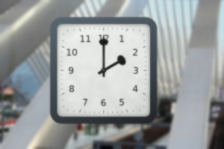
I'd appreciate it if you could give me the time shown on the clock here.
2:00
